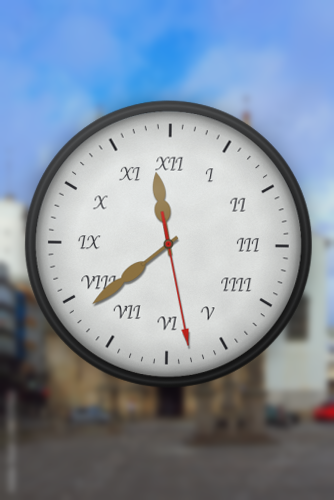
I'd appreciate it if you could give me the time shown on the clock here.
11:38:28
